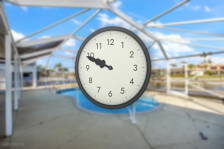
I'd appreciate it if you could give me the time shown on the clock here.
9:49
